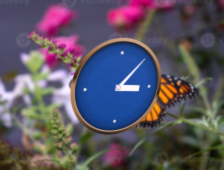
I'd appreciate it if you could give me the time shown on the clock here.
3:07
